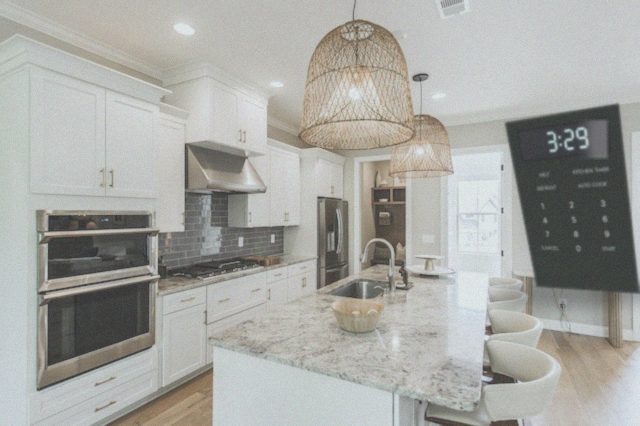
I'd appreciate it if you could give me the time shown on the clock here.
3:29
